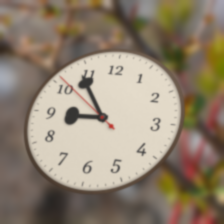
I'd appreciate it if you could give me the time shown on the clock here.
8:53:51
